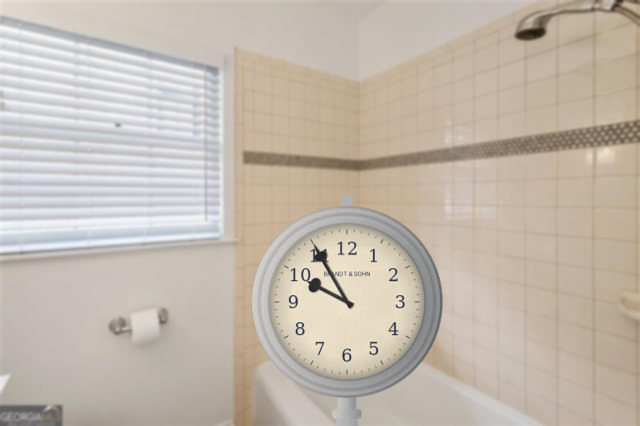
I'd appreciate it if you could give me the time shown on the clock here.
9:55
